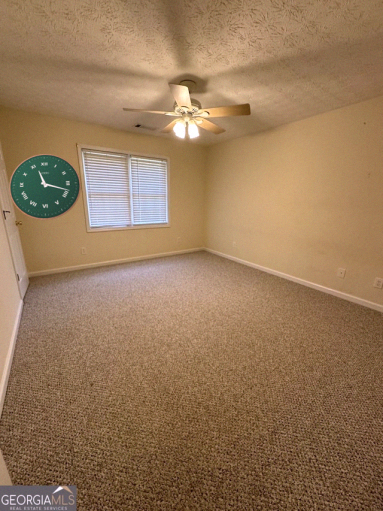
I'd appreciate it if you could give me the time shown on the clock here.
11:18
